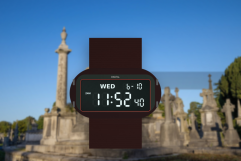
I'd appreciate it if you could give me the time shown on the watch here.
11:52:40
